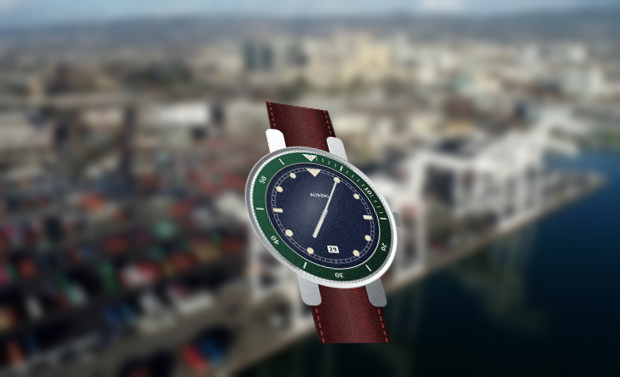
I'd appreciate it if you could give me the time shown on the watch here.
7:05
